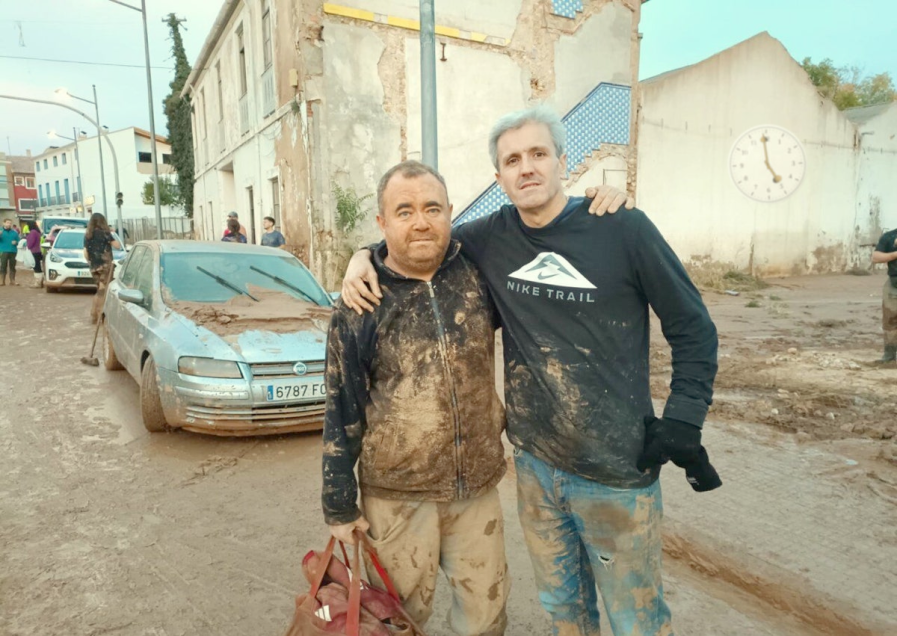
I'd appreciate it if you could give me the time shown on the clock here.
4:59
